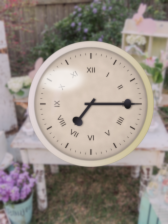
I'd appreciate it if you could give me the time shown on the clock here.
7:15
